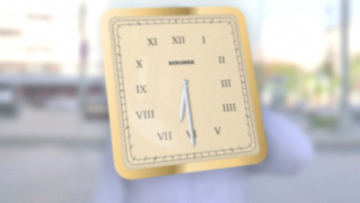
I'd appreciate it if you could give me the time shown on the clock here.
6:30
